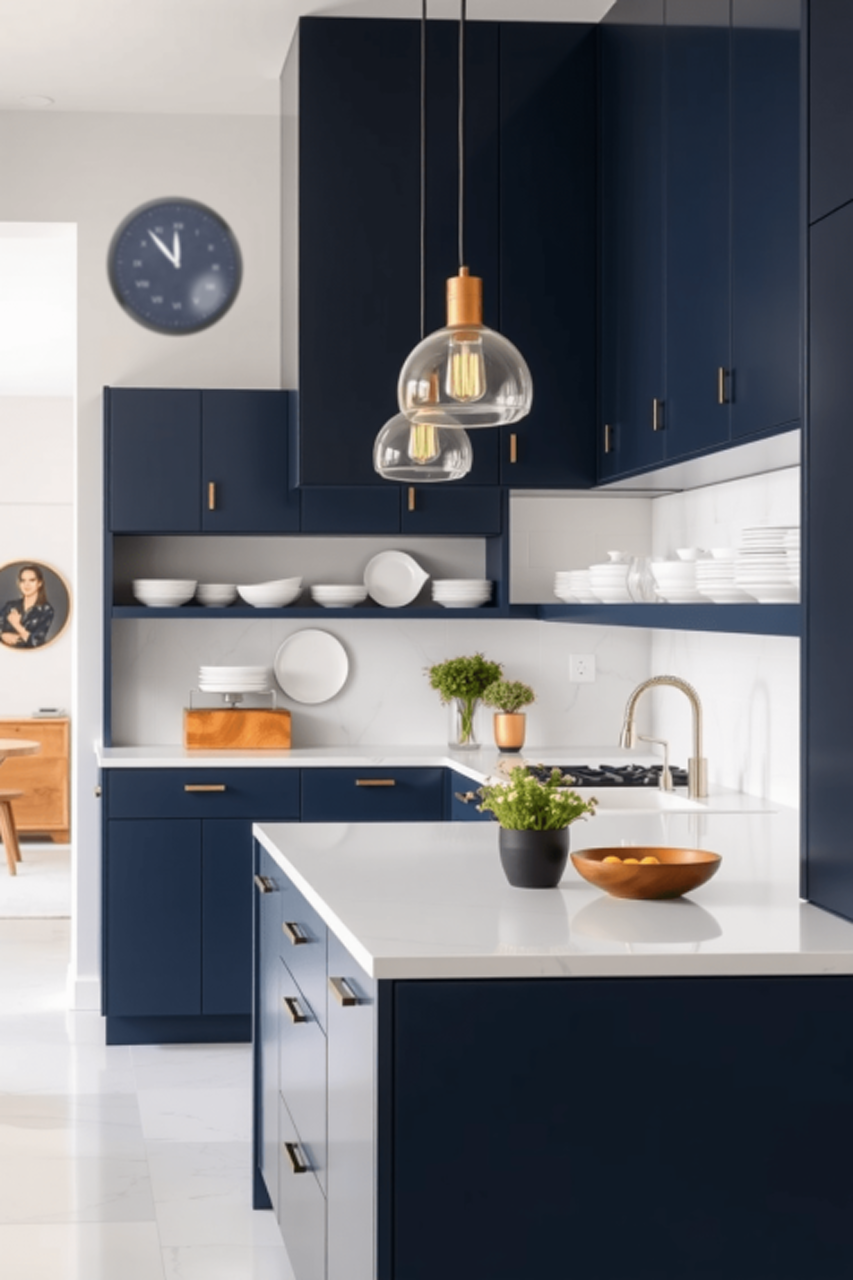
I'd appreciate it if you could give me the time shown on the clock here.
11:53
